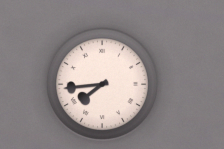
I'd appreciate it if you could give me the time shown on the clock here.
7:44
